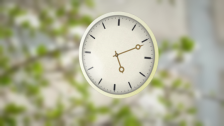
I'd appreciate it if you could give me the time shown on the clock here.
5:11
